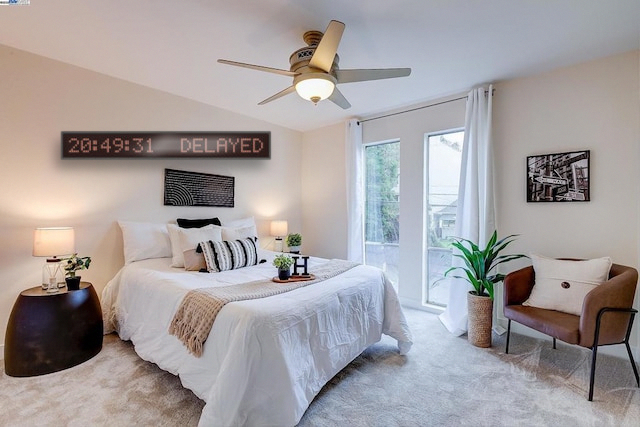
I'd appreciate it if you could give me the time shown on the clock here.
20:49:31
